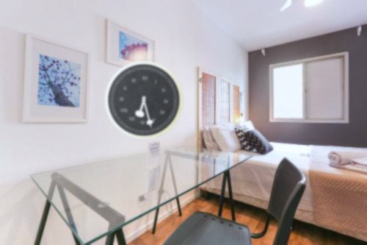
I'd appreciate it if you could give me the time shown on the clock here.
6:27
